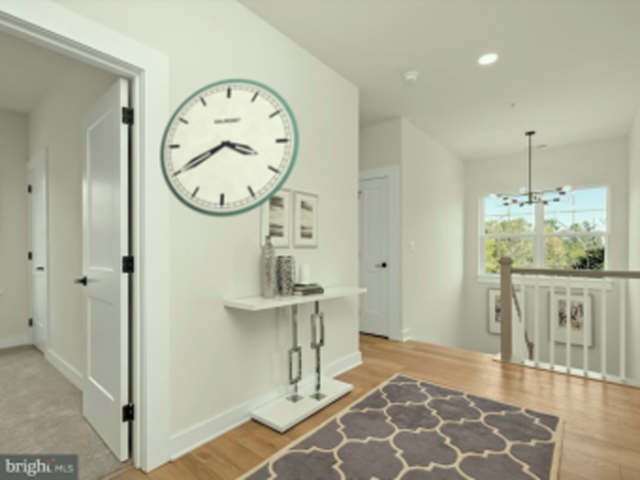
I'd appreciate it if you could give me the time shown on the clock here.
3:40
